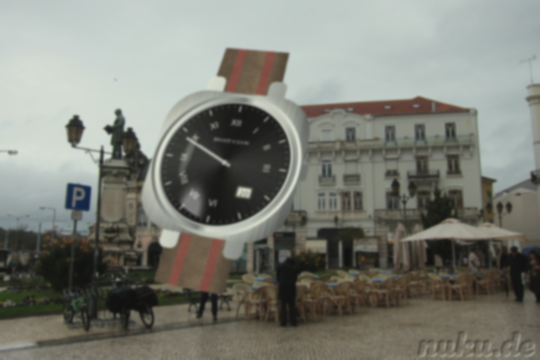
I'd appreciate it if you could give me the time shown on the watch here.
9:49
